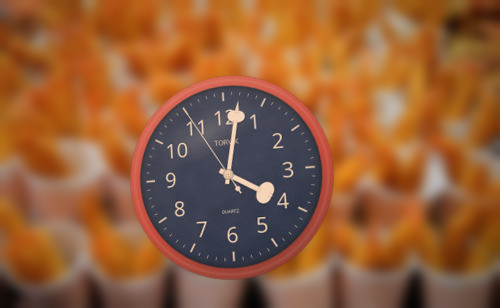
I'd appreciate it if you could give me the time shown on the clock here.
4:01:55
